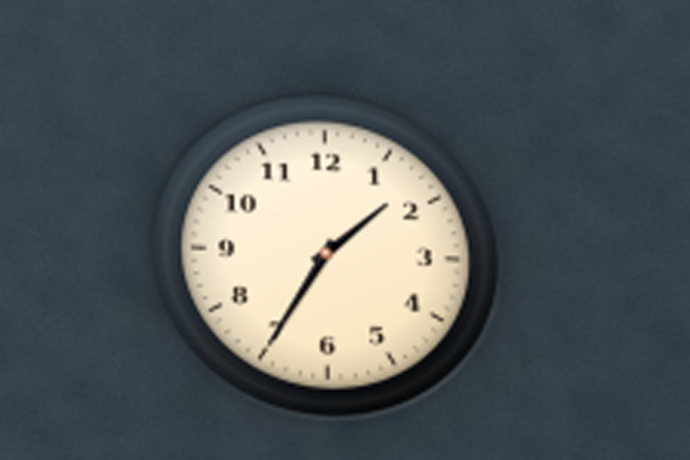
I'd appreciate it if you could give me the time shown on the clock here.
1:35
